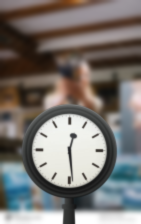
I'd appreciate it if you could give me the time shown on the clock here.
12:29
